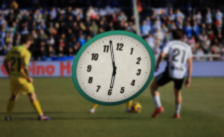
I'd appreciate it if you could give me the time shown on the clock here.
5:57
